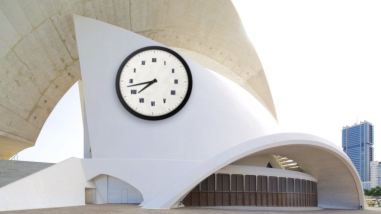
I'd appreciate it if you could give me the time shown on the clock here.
7:43
